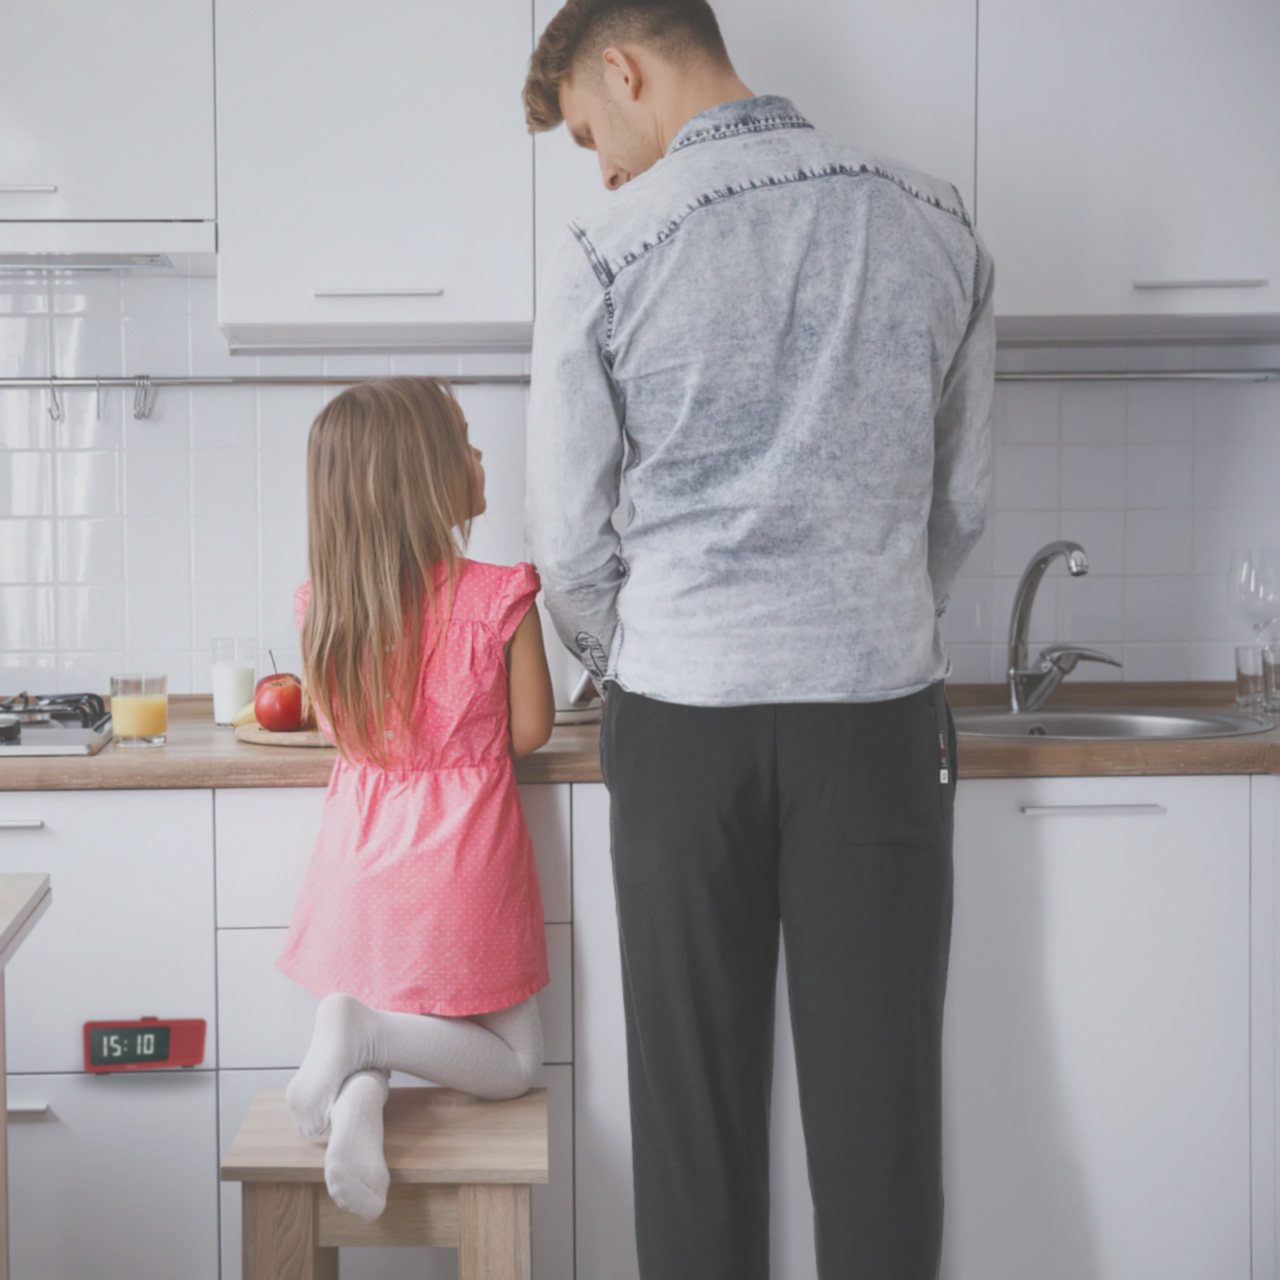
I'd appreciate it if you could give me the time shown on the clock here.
15:10
